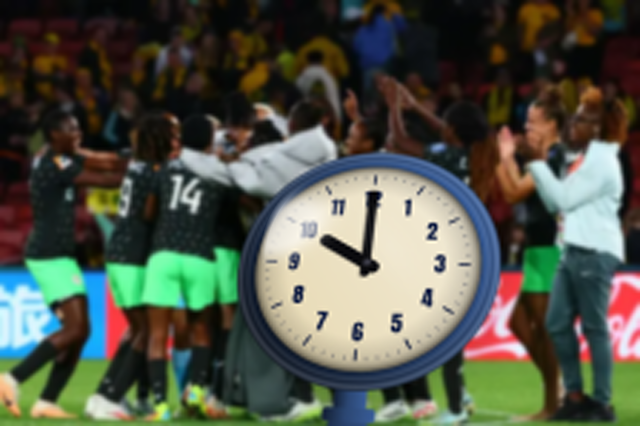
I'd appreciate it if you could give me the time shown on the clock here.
10:00
